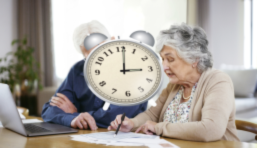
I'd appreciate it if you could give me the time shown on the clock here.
3:01
